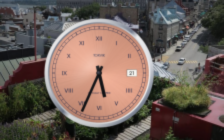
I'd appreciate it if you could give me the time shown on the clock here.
5:34
